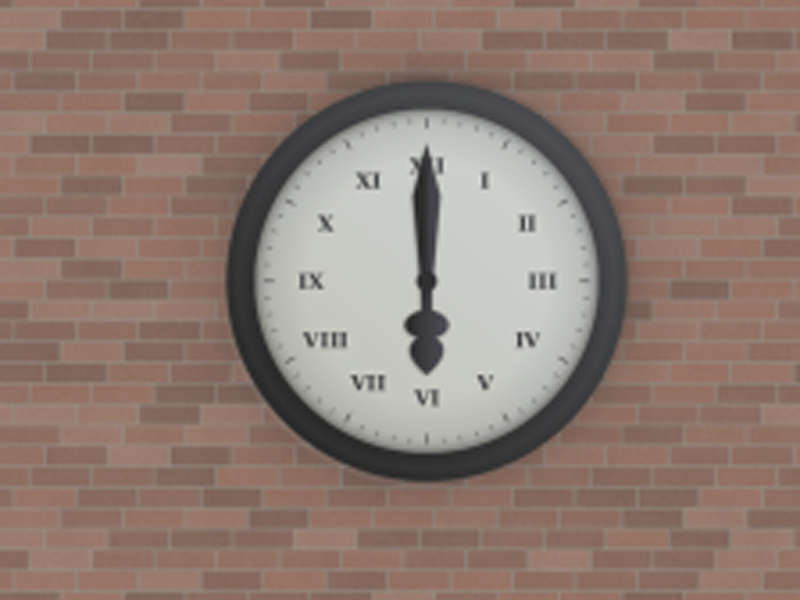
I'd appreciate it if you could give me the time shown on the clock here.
6:00
